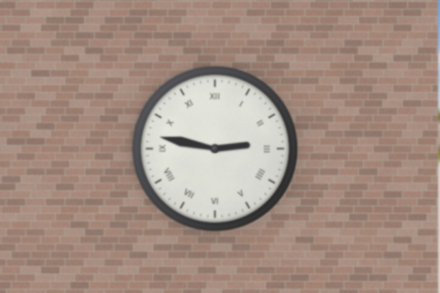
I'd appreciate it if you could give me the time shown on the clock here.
2:47
